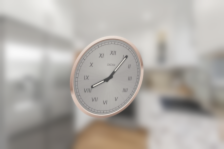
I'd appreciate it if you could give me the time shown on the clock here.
8:06
